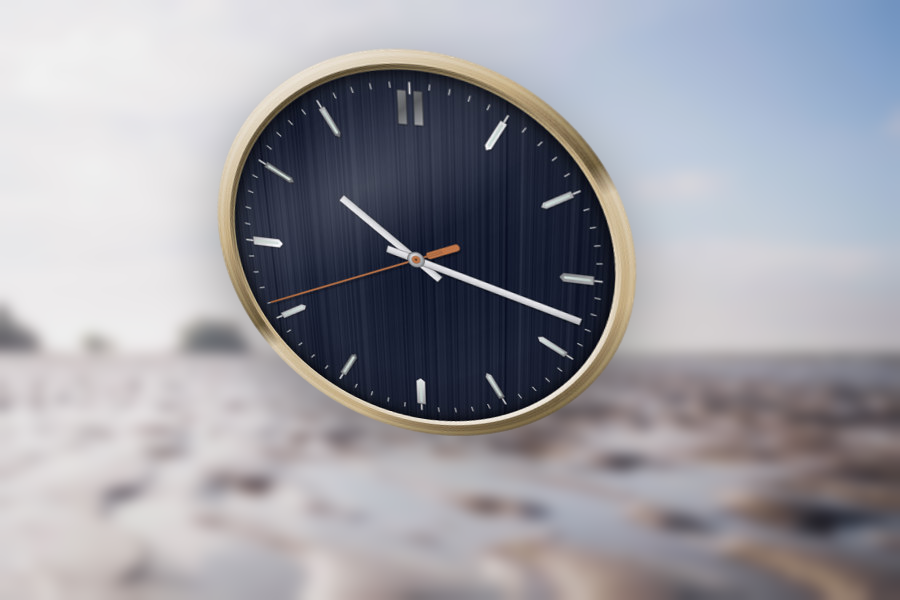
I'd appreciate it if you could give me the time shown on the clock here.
10:17:41
